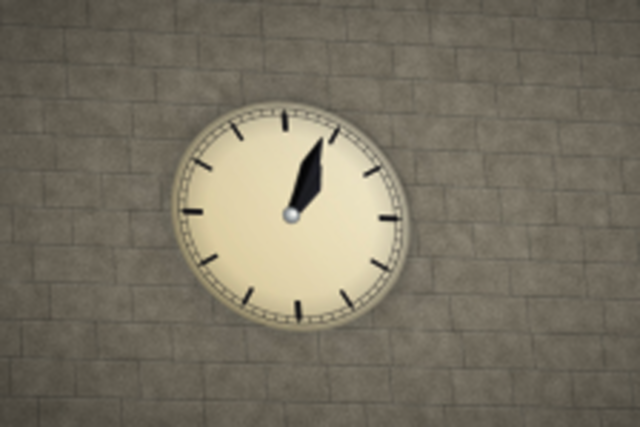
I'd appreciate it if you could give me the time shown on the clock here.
1:04
